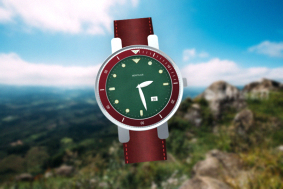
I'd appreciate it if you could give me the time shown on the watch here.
2:28
